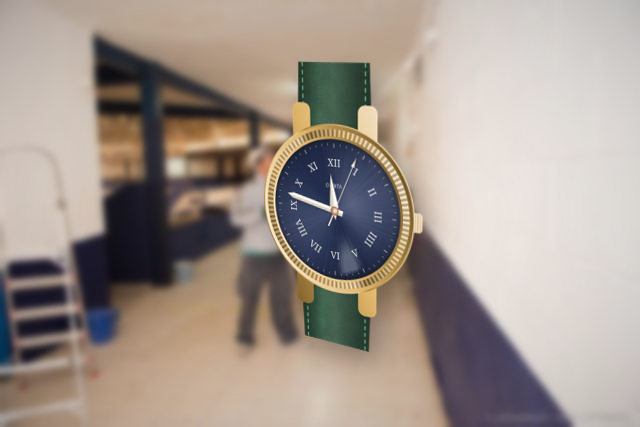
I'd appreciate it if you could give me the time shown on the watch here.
11:47:04
